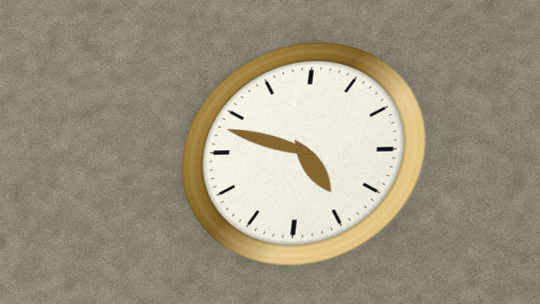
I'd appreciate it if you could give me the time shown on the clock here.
4:48
